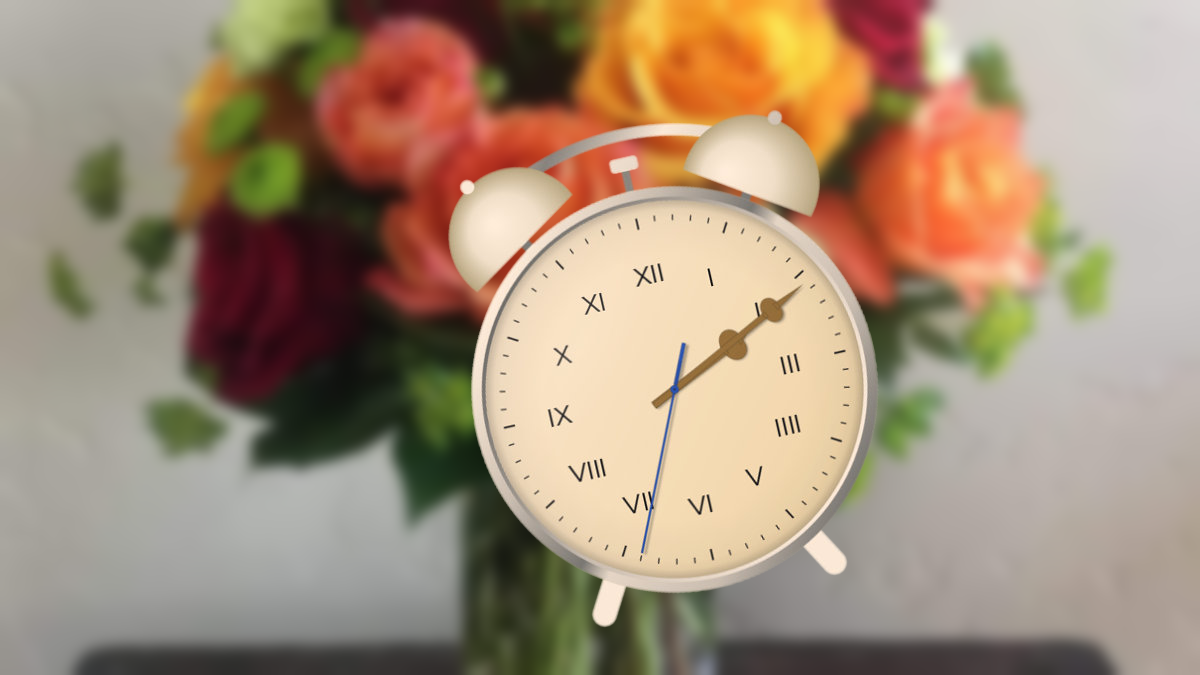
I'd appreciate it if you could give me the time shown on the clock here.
2:10:34
